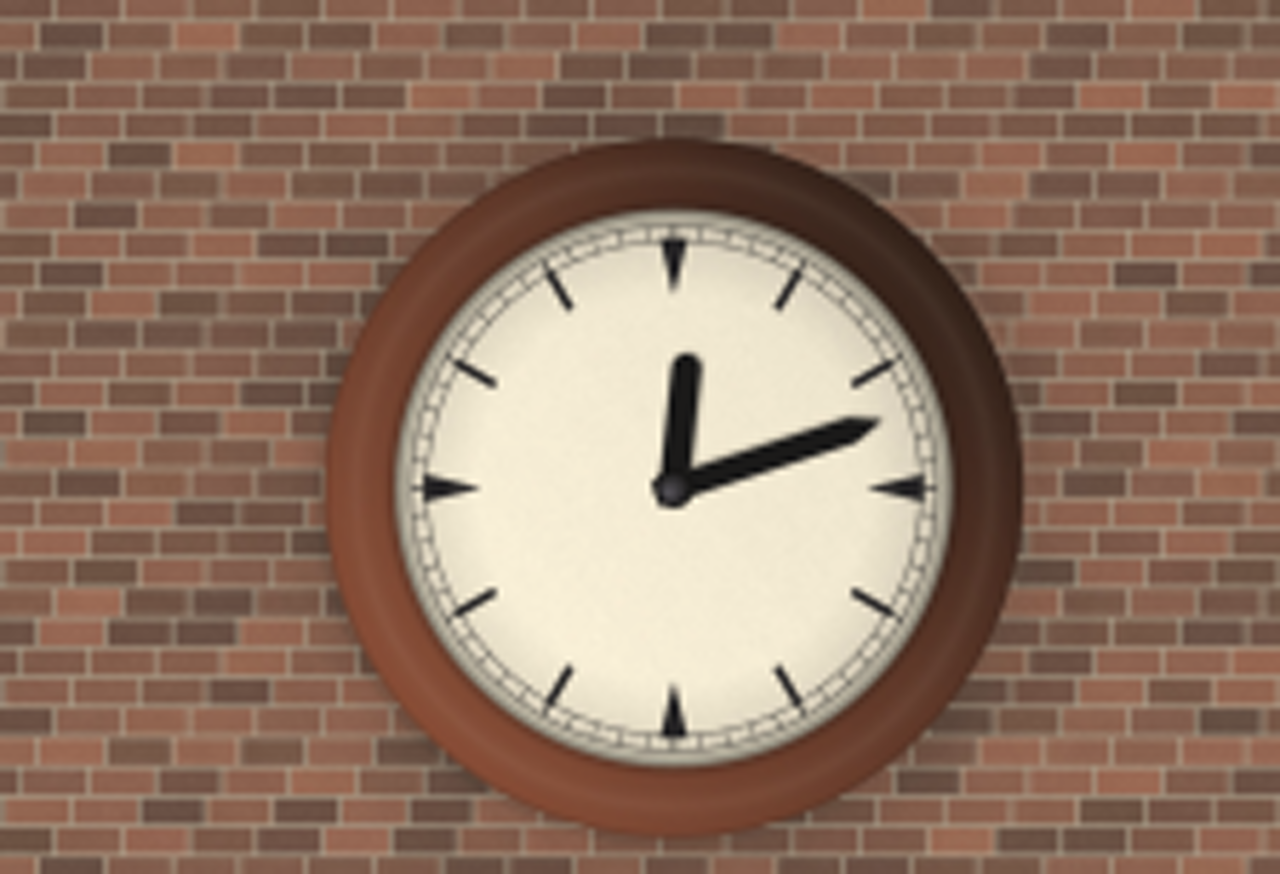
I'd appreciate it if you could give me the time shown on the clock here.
12:12
